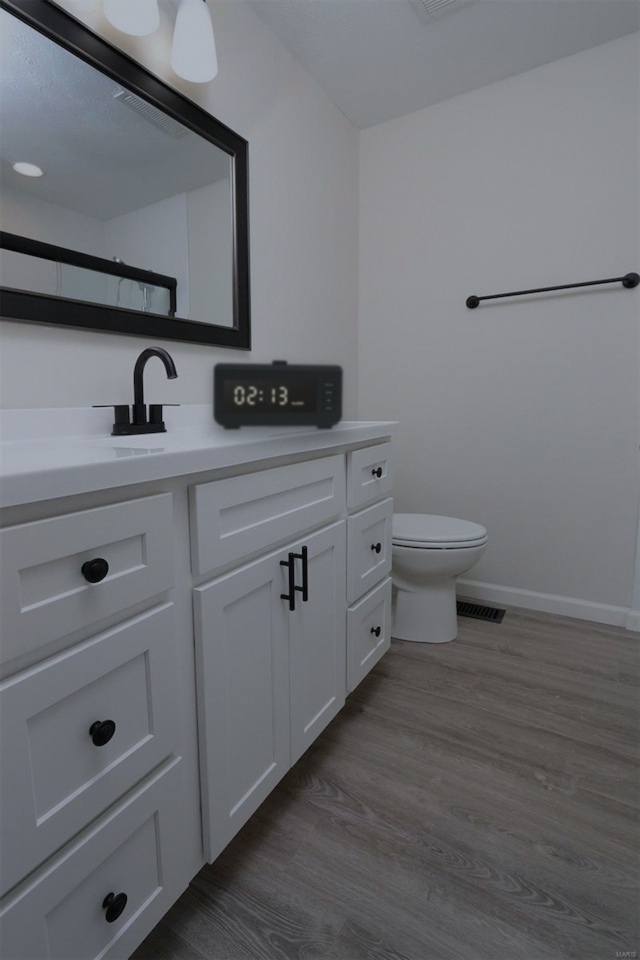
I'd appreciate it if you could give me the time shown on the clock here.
2:13
